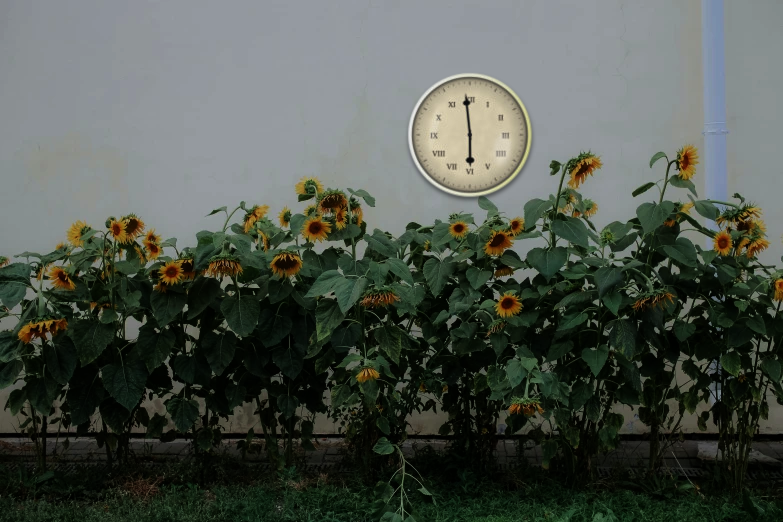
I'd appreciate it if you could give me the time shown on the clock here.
5:59
